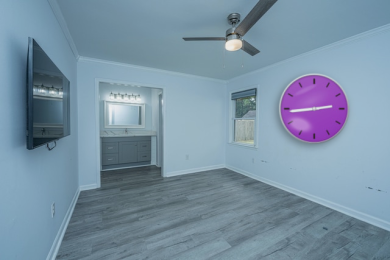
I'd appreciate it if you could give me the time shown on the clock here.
2:44
